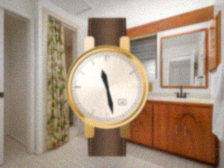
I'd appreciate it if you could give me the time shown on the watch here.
11:28
